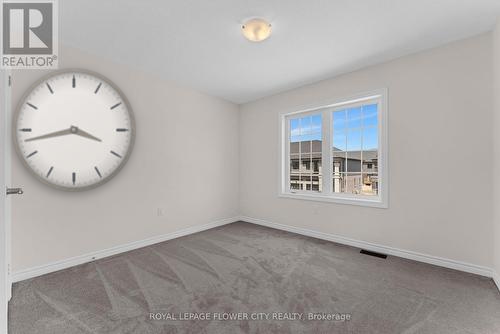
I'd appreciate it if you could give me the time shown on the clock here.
3:43
